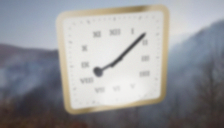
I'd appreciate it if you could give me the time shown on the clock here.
8:08
